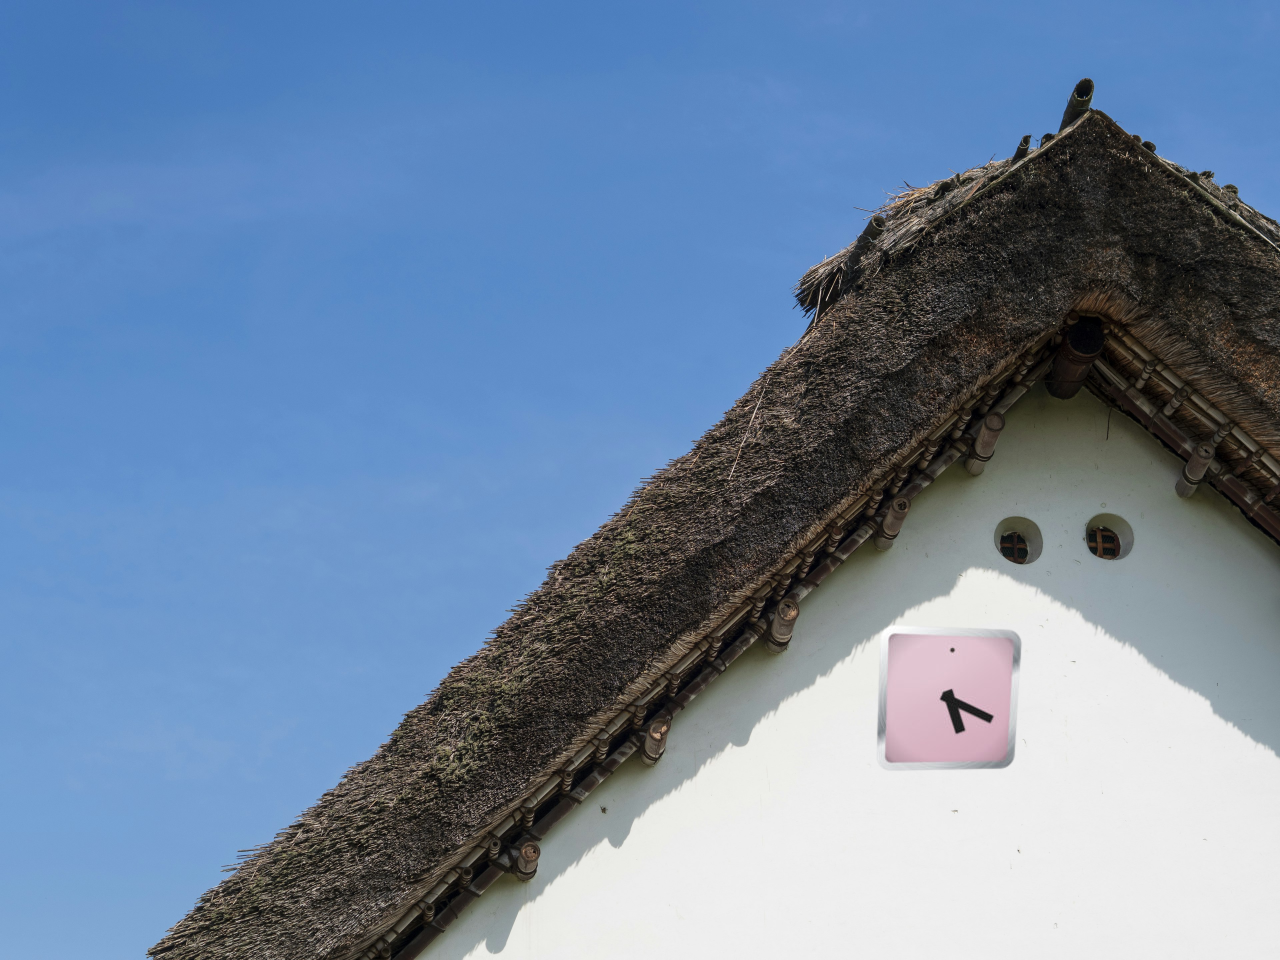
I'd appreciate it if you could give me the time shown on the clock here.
5:19
